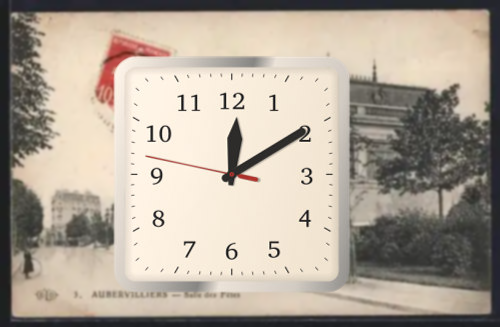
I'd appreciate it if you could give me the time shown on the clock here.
12:09:47
